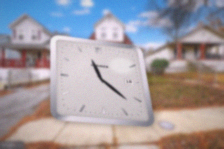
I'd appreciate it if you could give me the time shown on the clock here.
11:22
